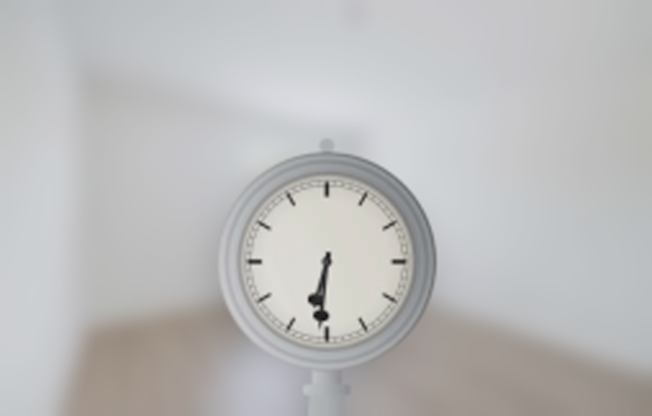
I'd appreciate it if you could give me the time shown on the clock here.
6:31
